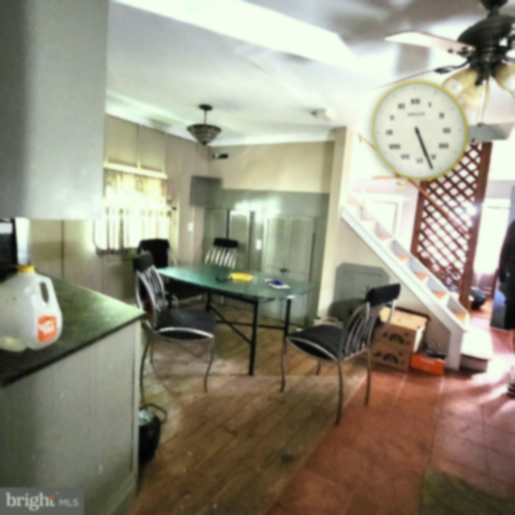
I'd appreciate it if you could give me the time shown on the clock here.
5:27
